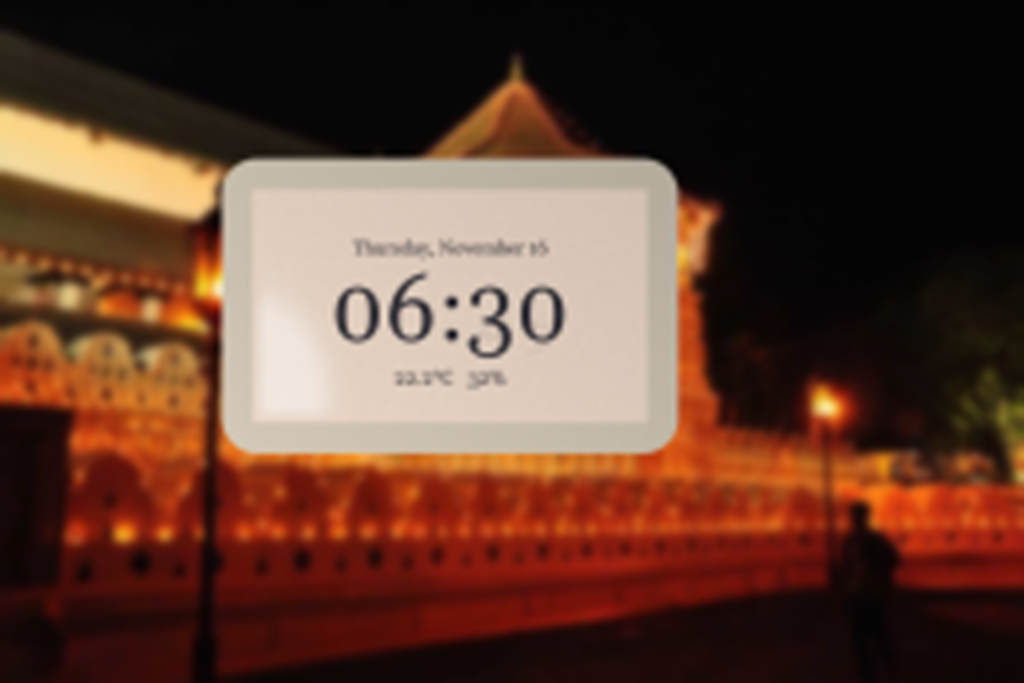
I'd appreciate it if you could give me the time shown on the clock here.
6:30
